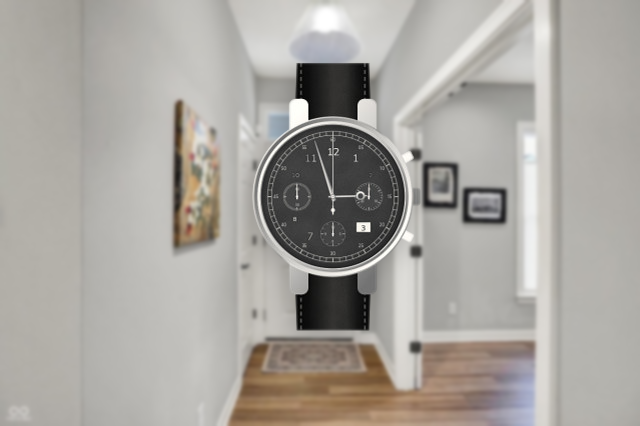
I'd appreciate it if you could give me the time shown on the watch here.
2:57
